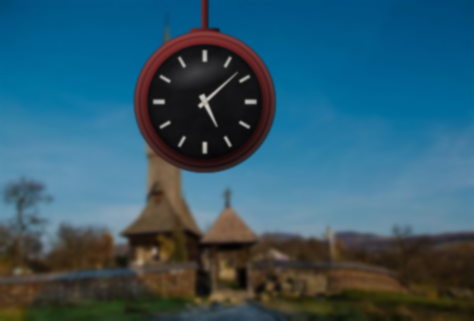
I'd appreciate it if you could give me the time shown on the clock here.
5:08
